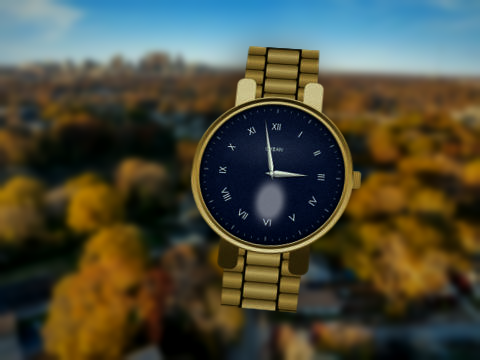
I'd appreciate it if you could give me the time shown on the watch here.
2:58
